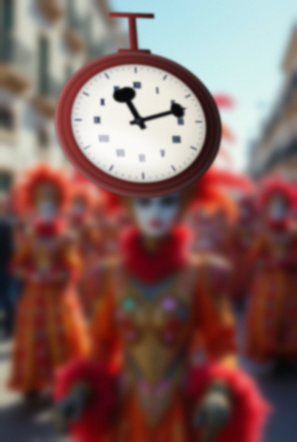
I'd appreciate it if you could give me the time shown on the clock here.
11:12
